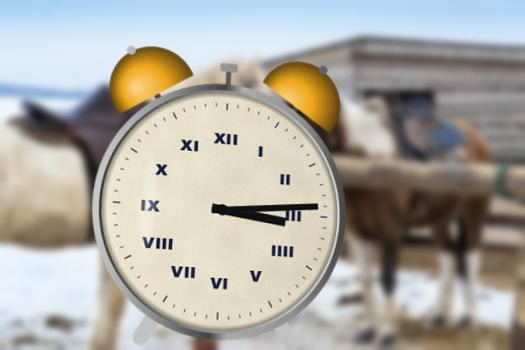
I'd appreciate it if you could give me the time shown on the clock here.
3:14
